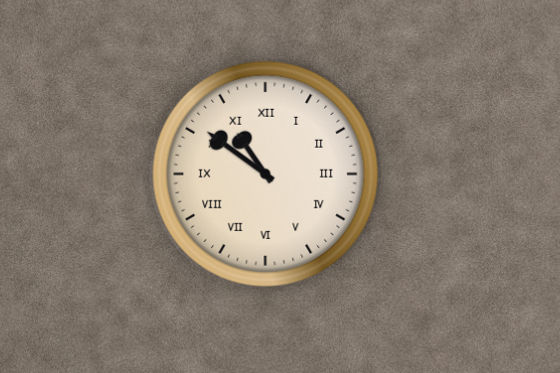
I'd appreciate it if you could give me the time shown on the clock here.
10:51
